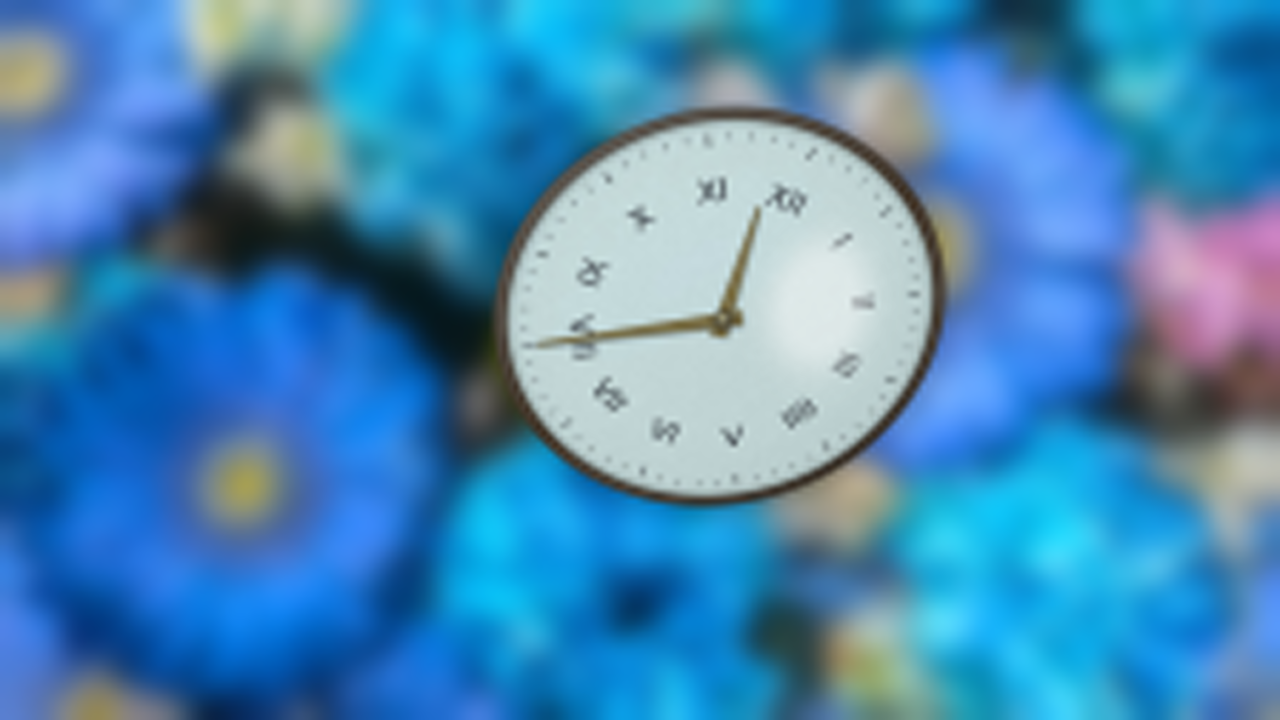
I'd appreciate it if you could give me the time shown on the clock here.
11:40
